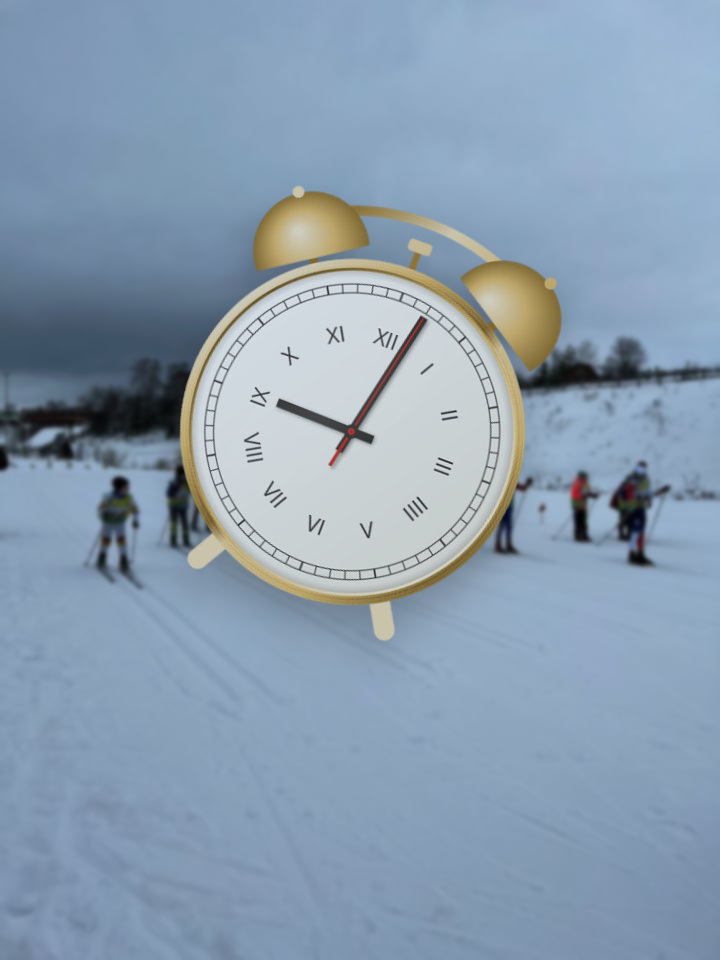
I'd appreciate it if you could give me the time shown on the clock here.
9:02:02
